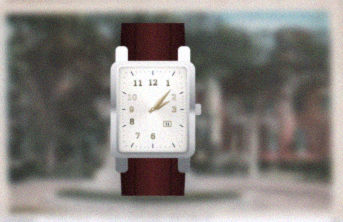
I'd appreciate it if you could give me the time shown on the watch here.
2:07
